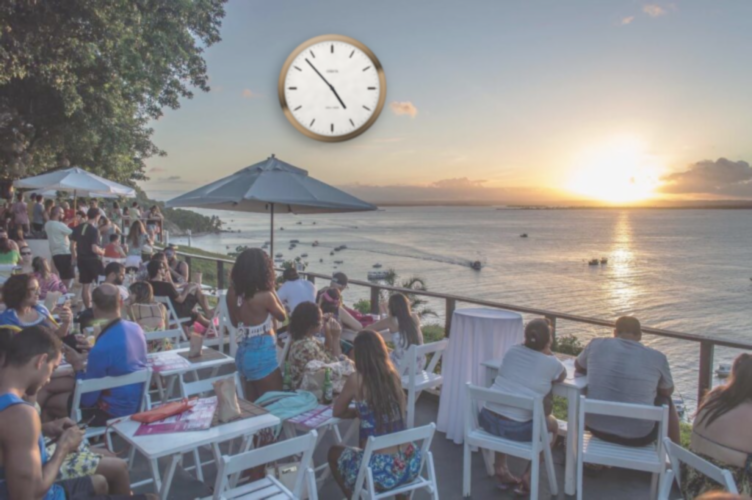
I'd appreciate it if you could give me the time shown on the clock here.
4:53
